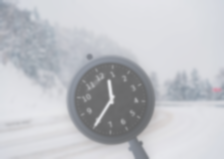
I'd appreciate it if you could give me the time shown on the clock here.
12:40
